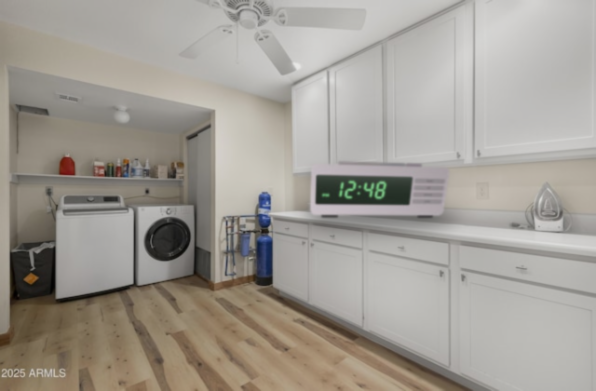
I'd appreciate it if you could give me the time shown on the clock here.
12:48
